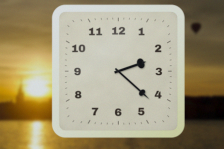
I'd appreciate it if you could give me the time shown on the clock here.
2:22
